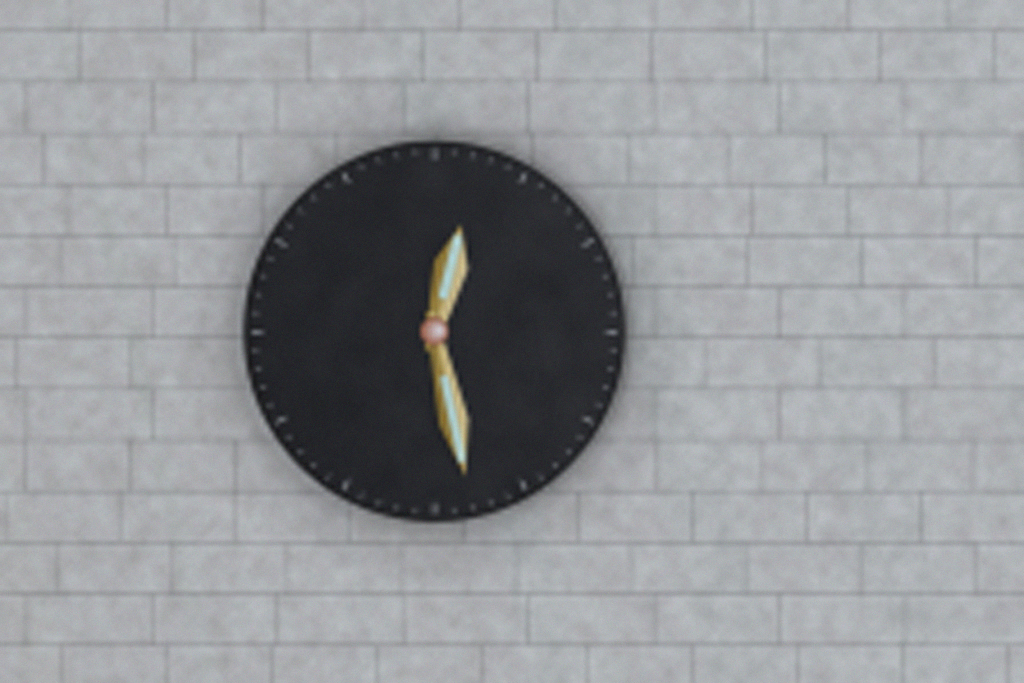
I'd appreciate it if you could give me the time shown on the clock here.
12:28
